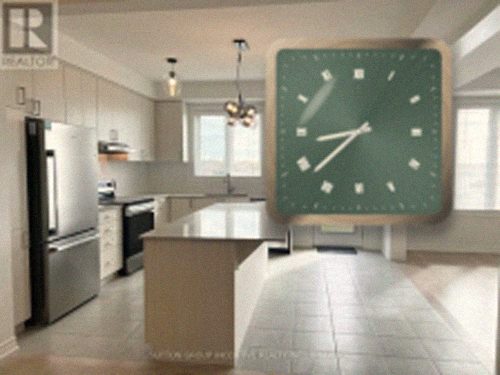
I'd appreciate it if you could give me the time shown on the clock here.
8:38
